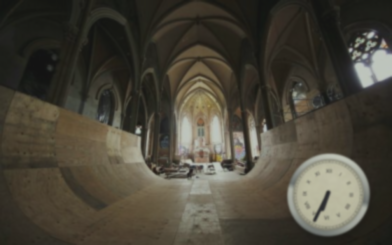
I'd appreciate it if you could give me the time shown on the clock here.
6:34
